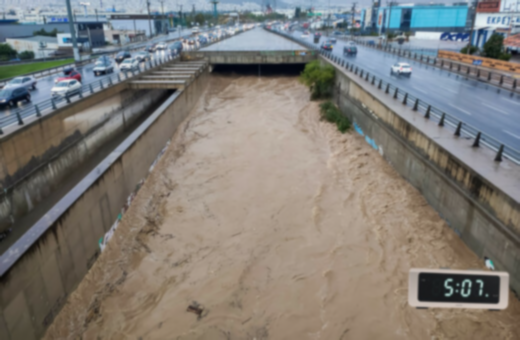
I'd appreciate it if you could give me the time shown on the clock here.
5:07
